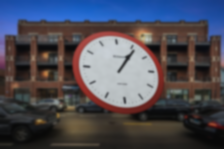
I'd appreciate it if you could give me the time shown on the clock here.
1:06
